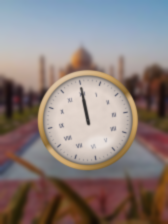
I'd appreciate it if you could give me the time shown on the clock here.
12:00
